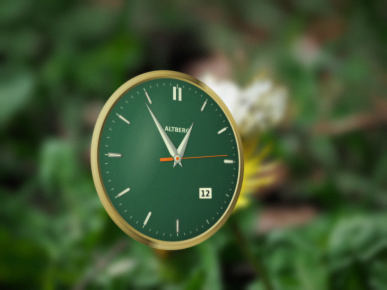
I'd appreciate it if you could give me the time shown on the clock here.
12:54:14
